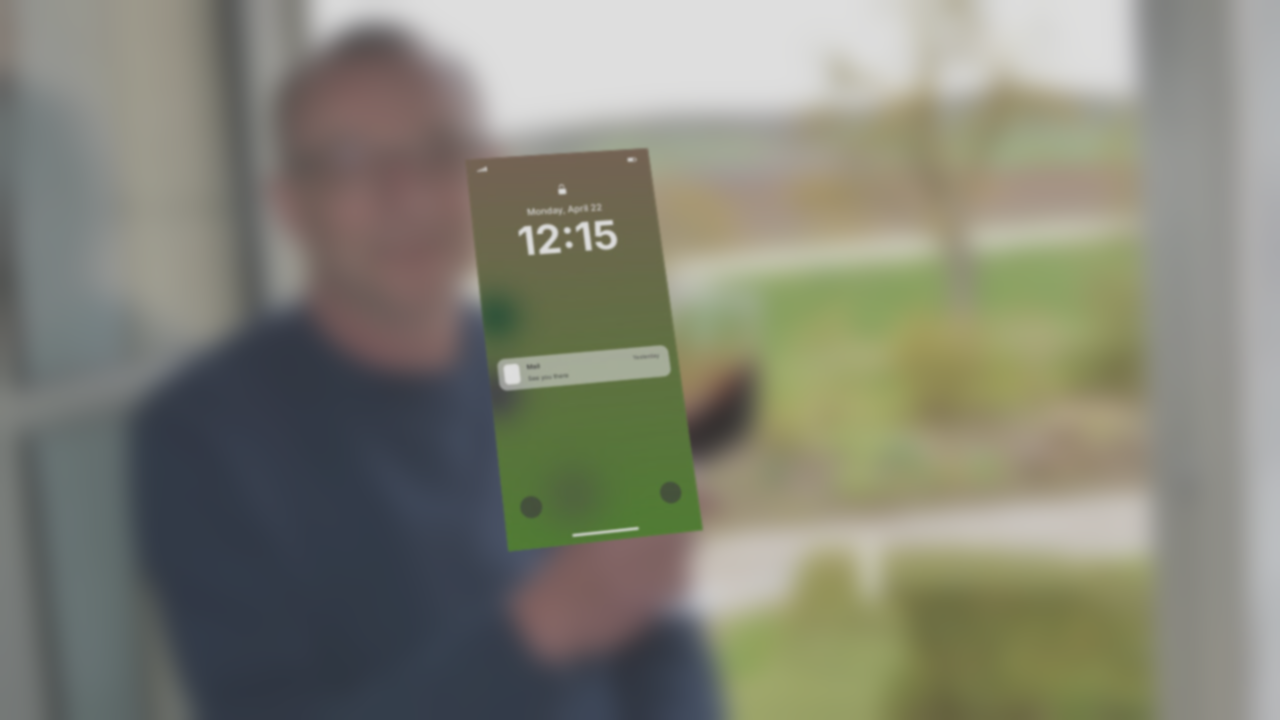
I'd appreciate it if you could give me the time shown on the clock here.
12:15
